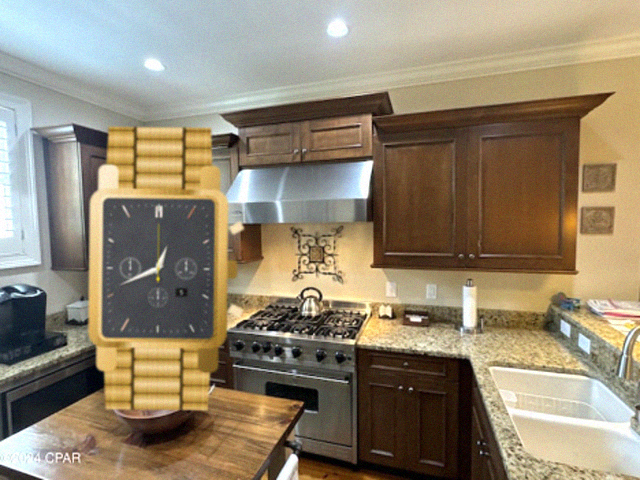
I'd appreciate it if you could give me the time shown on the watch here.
12:41
